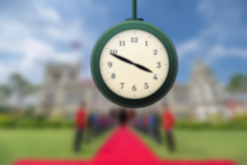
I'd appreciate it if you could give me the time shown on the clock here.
3:49
